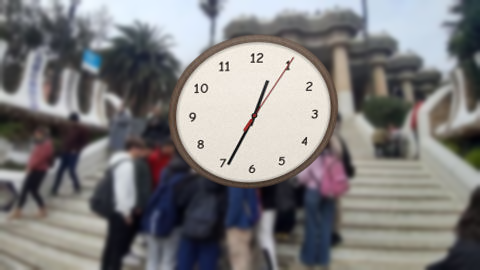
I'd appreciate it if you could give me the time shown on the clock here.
12:34:05
